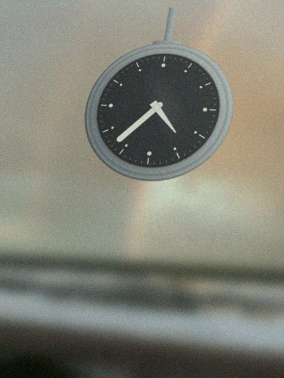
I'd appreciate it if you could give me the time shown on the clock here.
4:37
